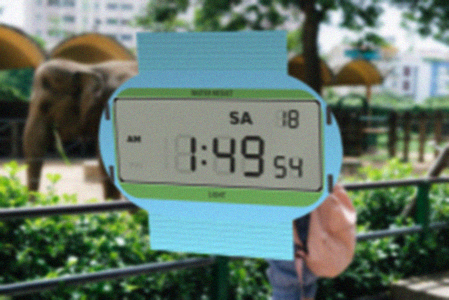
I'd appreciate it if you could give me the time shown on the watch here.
1:49:54
